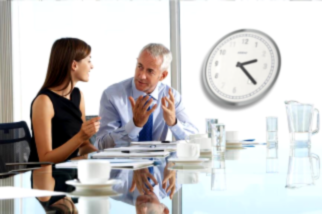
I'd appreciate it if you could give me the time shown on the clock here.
2:22
